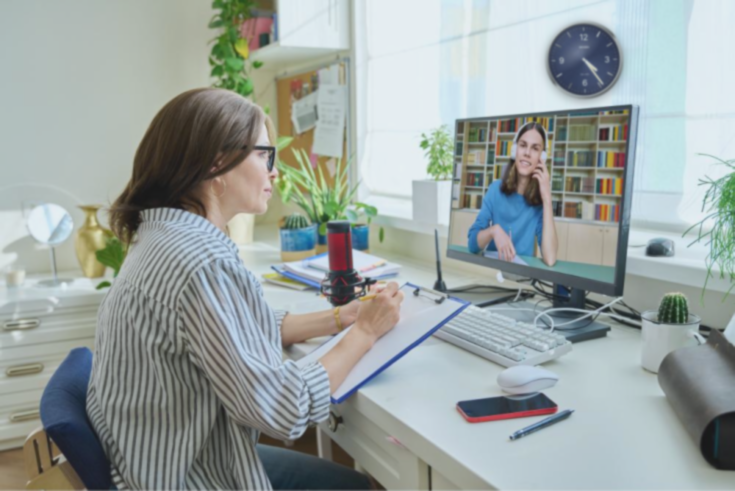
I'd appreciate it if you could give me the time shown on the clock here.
4:24
